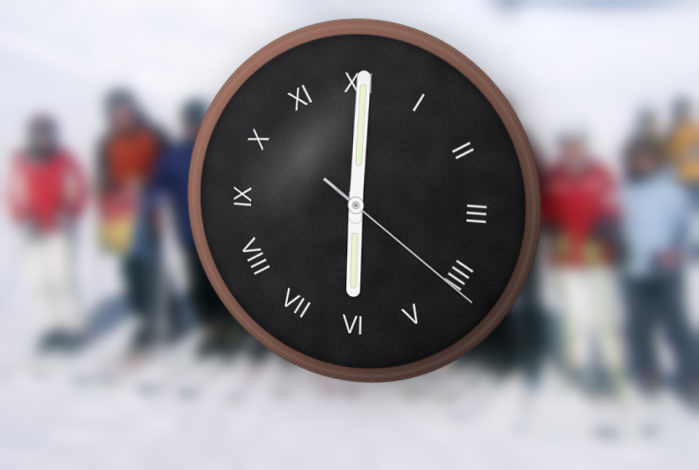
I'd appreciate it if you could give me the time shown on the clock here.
6:00:21
